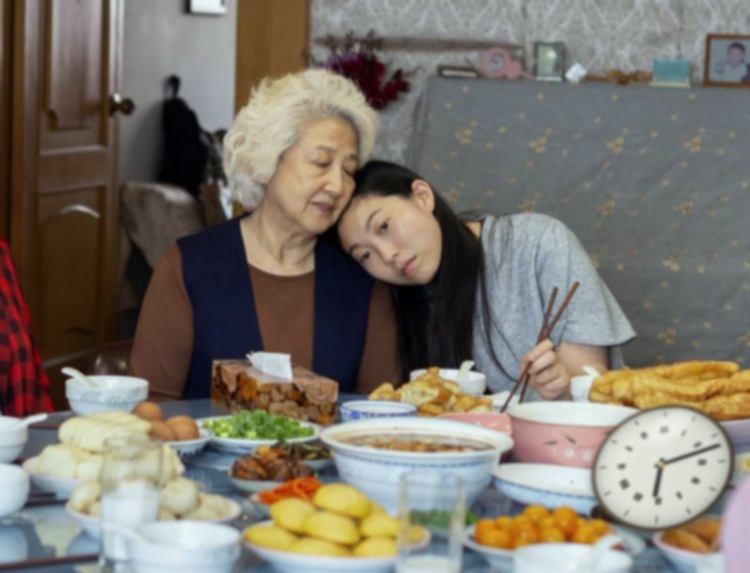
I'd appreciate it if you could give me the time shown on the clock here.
6:12
